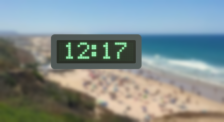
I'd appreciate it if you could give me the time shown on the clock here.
12:17
